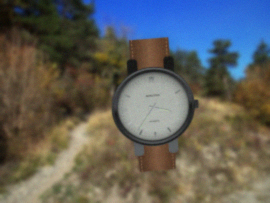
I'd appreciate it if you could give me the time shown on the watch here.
3:36
